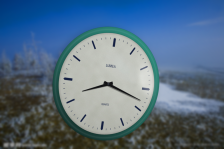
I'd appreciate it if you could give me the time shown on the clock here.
8:18
